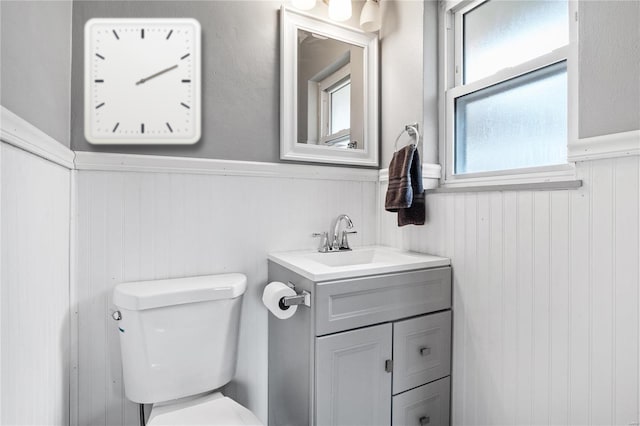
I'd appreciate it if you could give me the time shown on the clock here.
2:11
